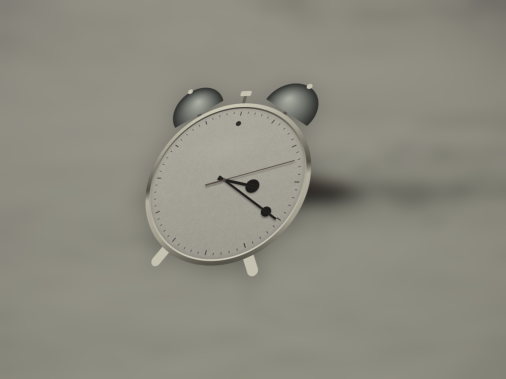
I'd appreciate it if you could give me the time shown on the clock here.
3:20:12
